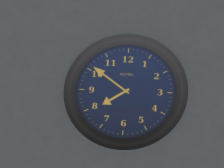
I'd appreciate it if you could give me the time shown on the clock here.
7:51
